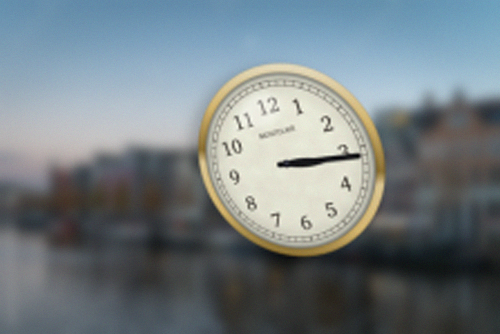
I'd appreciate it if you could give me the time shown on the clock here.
3:16
